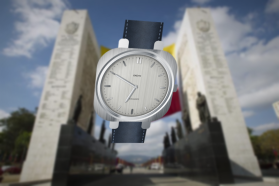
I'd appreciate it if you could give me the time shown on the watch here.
6:50
